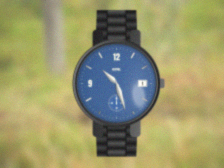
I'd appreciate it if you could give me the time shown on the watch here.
10:27
